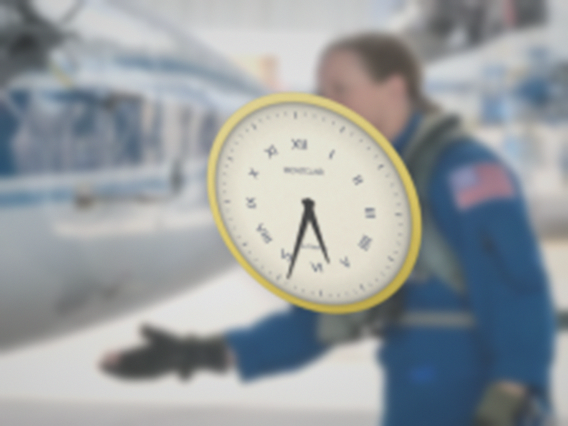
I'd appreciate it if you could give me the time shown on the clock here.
5:34
